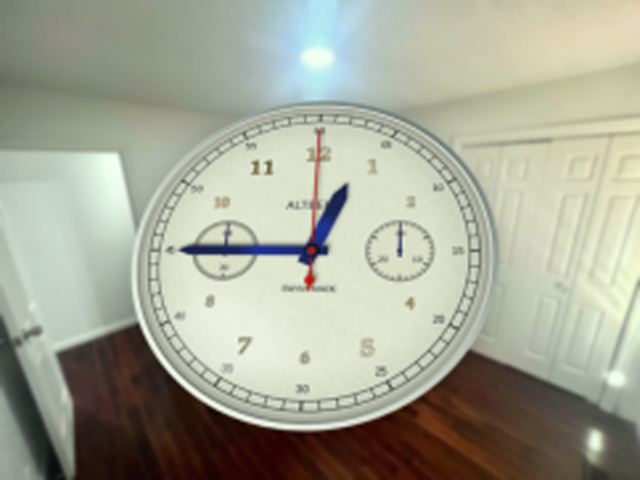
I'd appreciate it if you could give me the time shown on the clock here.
12:45
